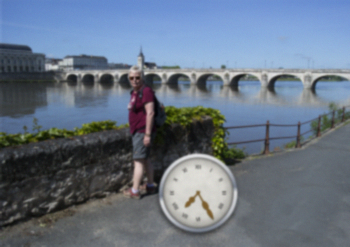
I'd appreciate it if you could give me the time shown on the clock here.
7:25
